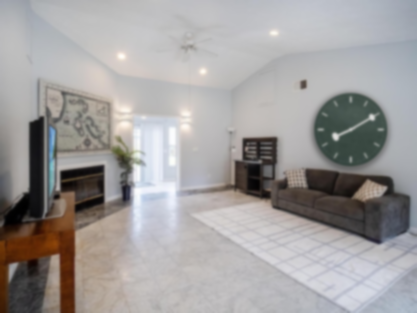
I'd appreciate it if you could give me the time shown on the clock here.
8:10
